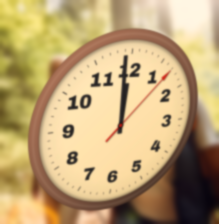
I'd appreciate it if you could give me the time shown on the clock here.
11:59:07
